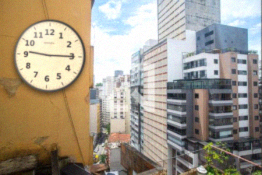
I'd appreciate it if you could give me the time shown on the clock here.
9:15
